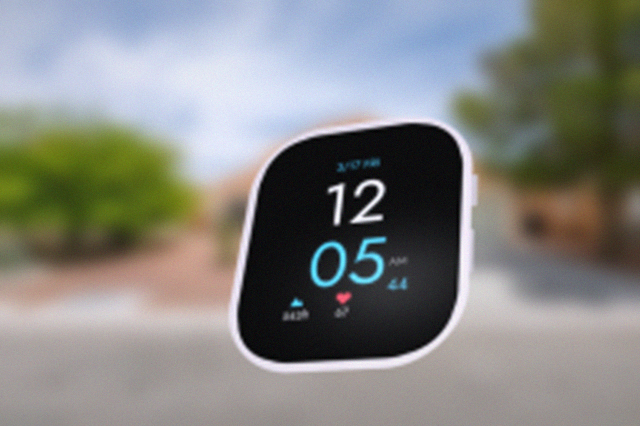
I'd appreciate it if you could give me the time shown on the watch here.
12:05
